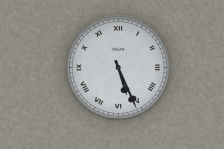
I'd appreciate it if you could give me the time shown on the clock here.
5:26
